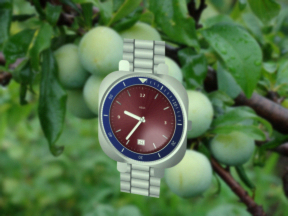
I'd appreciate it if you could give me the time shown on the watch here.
9:36
